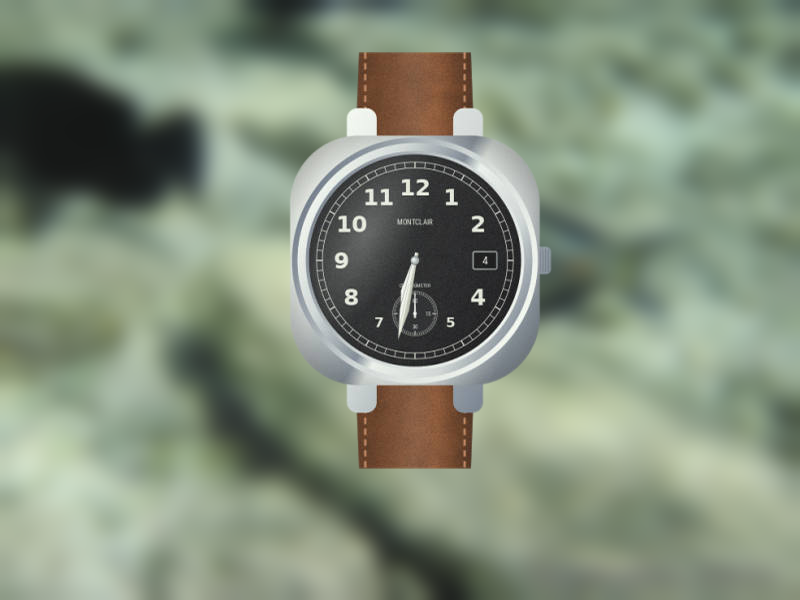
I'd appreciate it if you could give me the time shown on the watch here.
6:32
